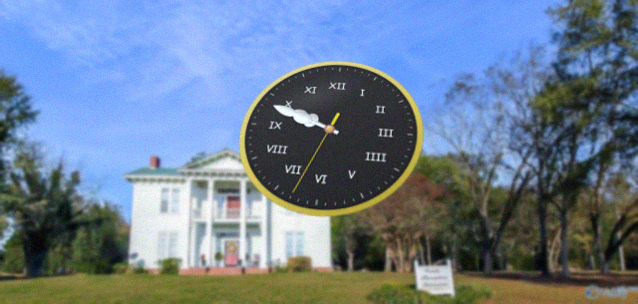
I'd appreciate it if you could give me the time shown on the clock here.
9:48:33
